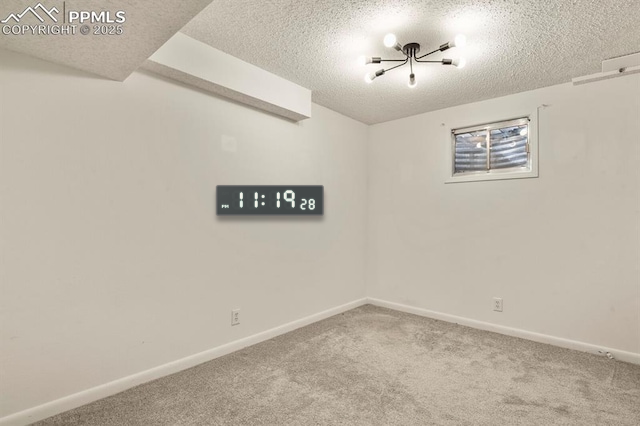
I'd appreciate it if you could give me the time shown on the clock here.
11:19:28
